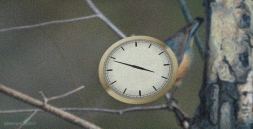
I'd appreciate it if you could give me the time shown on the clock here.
3:49
